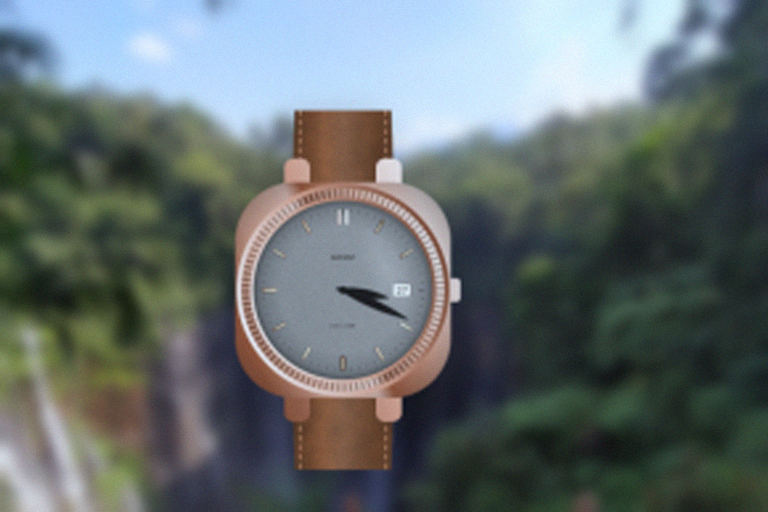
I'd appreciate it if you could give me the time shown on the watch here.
3:19
